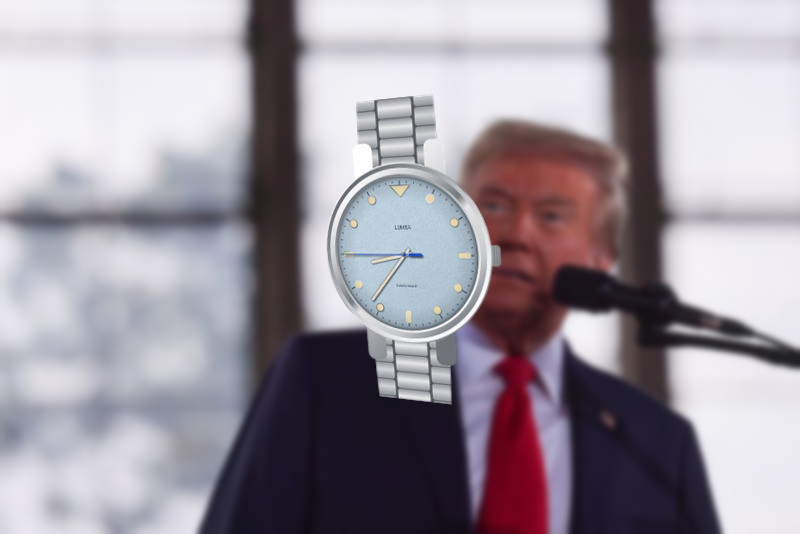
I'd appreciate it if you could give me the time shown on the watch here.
8:36:45
